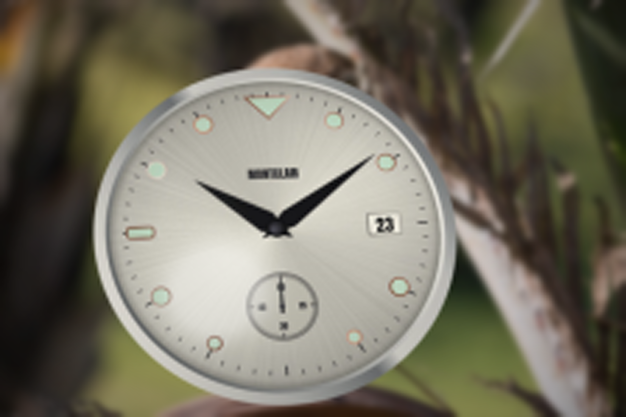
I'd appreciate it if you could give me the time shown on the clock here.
10:09
